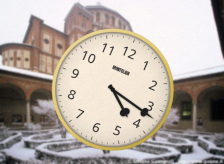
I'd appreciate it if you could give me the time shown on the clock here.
4:17
